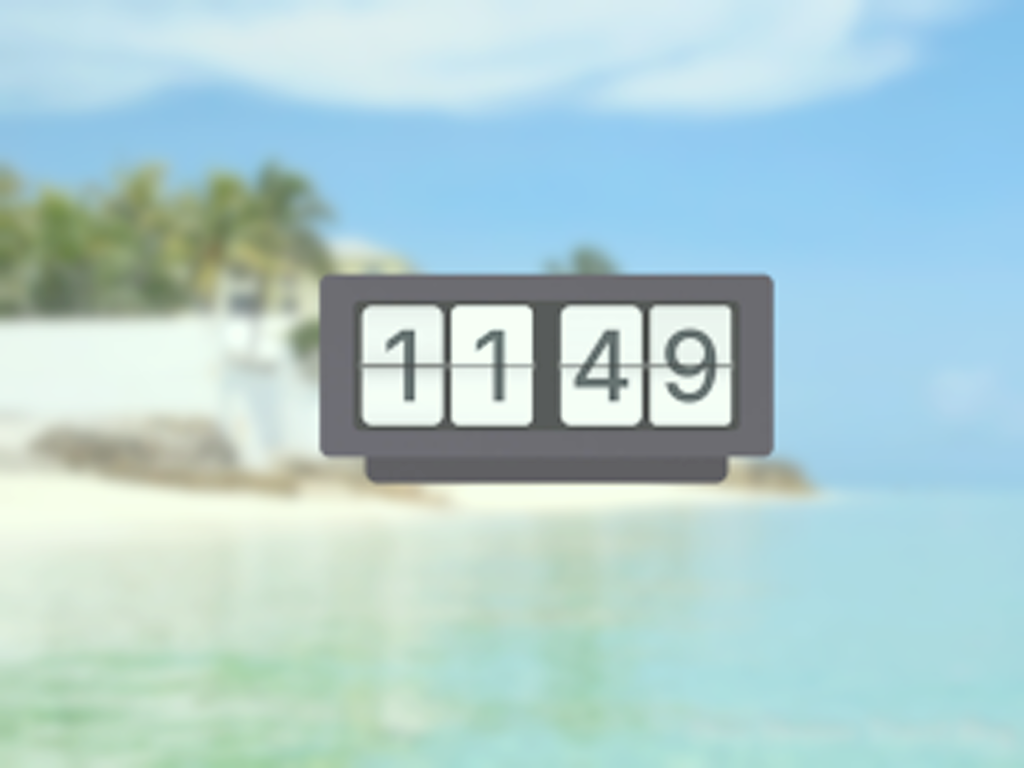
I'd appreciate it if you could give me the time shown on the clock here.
11:49
